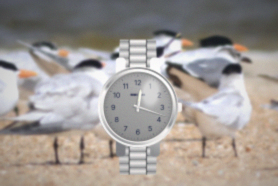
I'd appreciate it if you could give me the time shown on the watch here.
12:18
